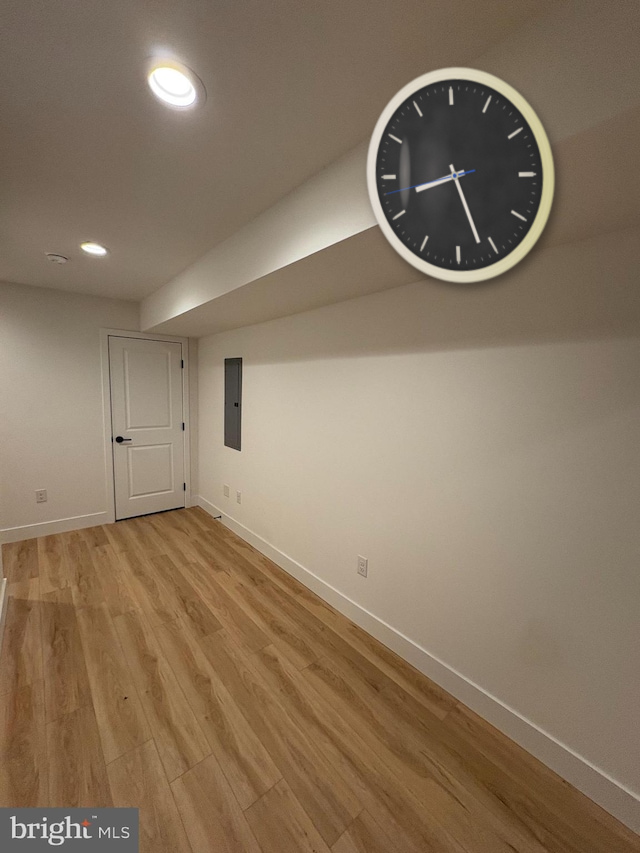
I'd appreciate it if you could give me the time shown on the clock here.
8:26:43
